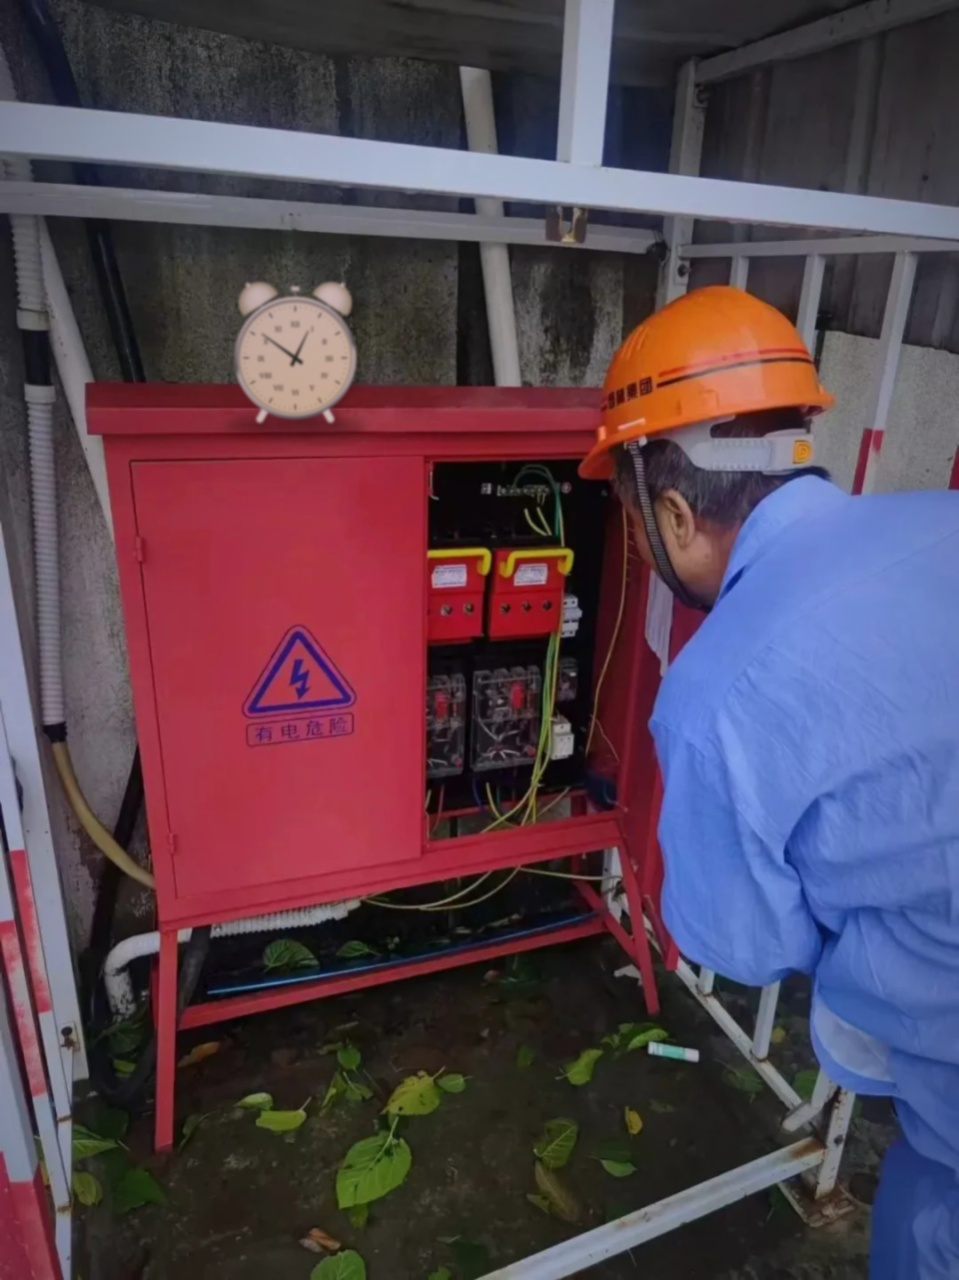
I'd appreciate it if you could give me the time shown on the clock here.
12:51
